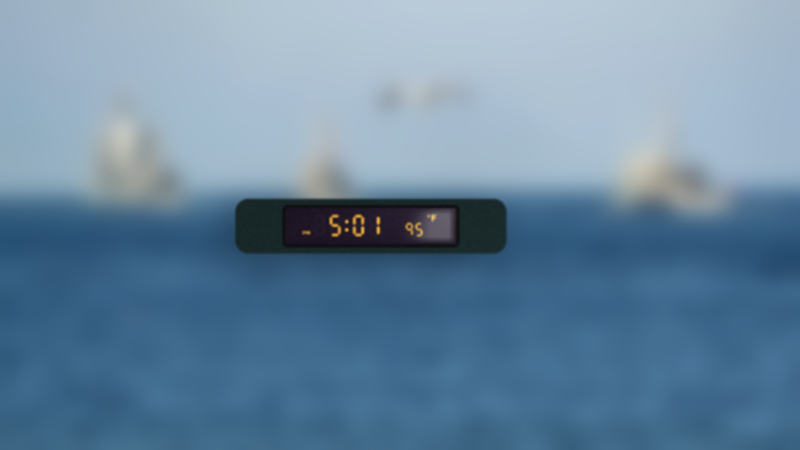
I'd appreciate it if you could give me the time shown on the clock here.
5:01
